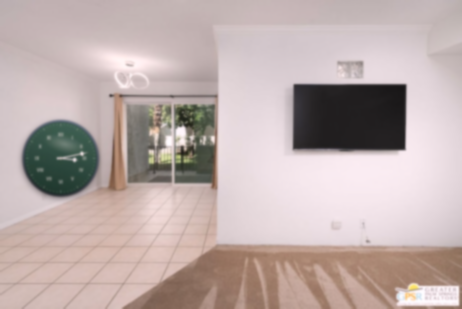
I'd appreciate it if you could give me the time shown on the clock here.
3:13
